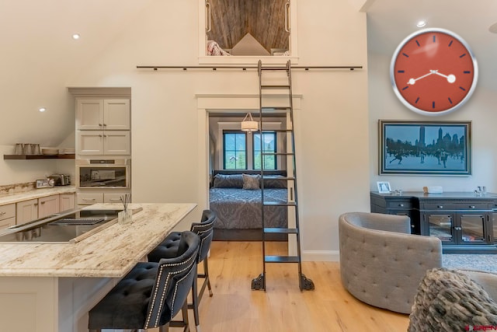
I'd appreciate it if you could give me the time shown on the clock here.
3:41
